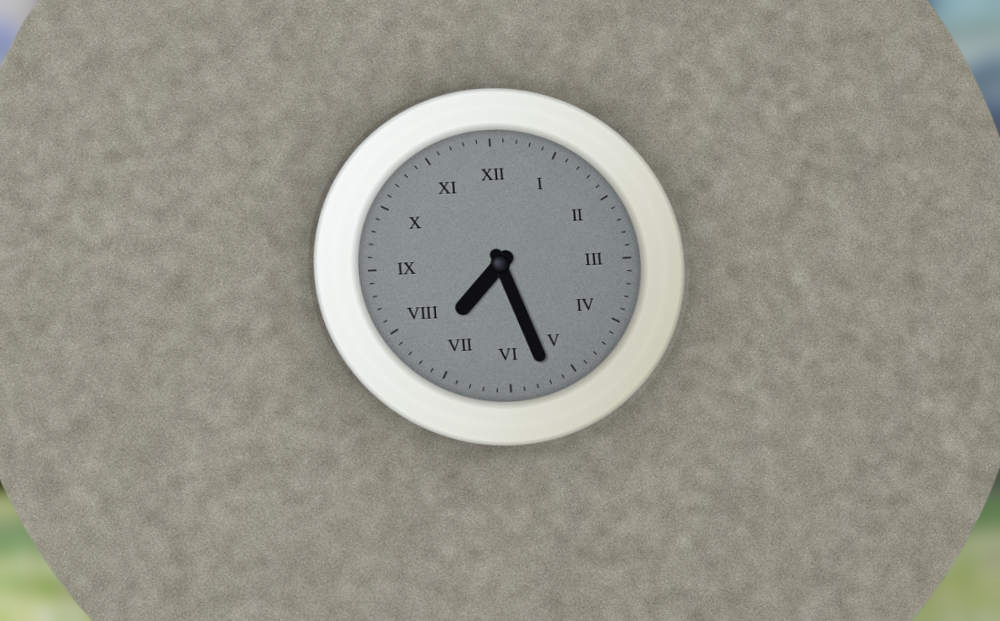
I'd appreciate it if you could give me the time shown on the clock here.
7:27
